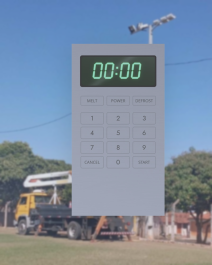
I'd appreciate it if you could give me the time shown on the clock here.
0:00
